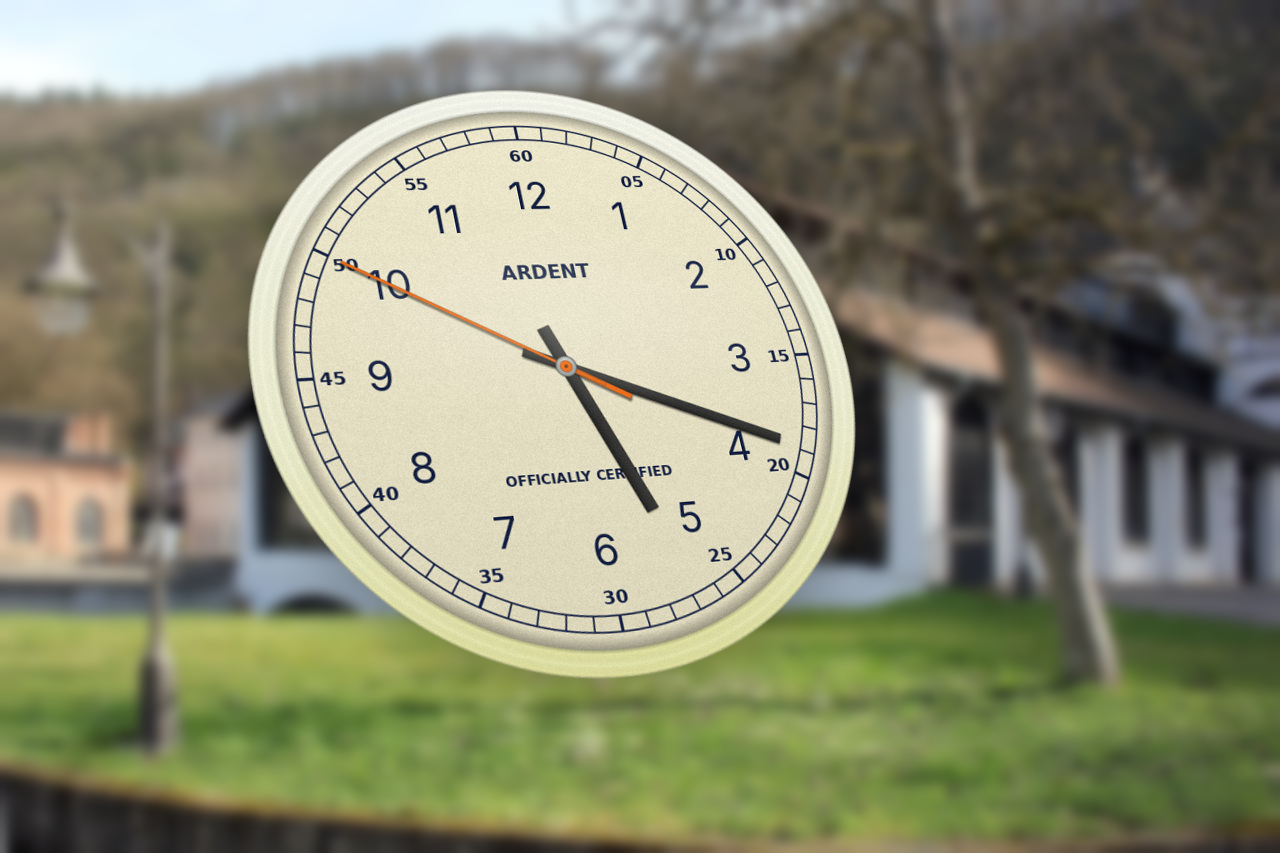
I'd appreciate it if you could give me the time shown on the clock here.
5:18:50
